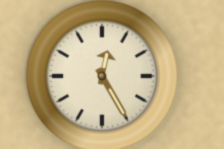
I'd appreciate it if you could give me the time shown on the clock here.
12:25
